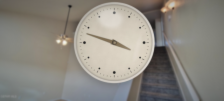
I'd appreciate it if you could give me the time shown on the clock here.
3:48
